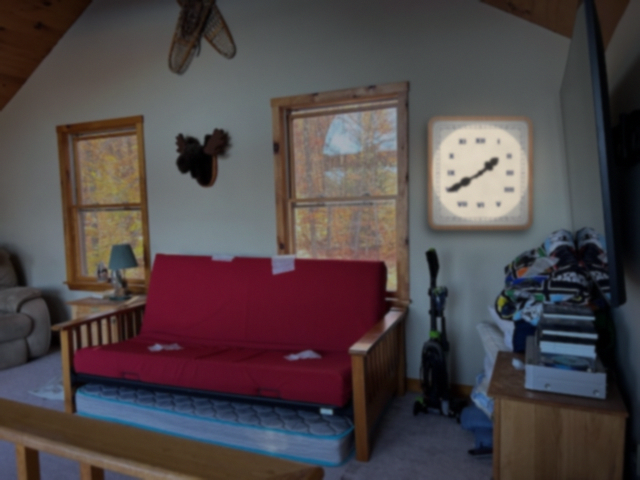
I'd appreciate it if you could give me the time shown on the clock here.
1:40
